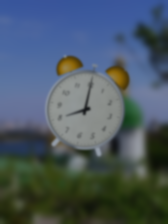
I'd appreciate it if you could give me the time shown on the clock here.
8:00
